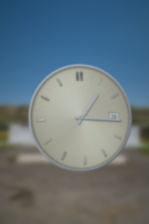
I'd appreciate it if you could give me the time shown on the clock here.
1:16
